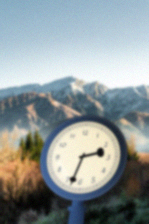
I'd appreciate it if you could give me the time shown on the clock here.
2:33
